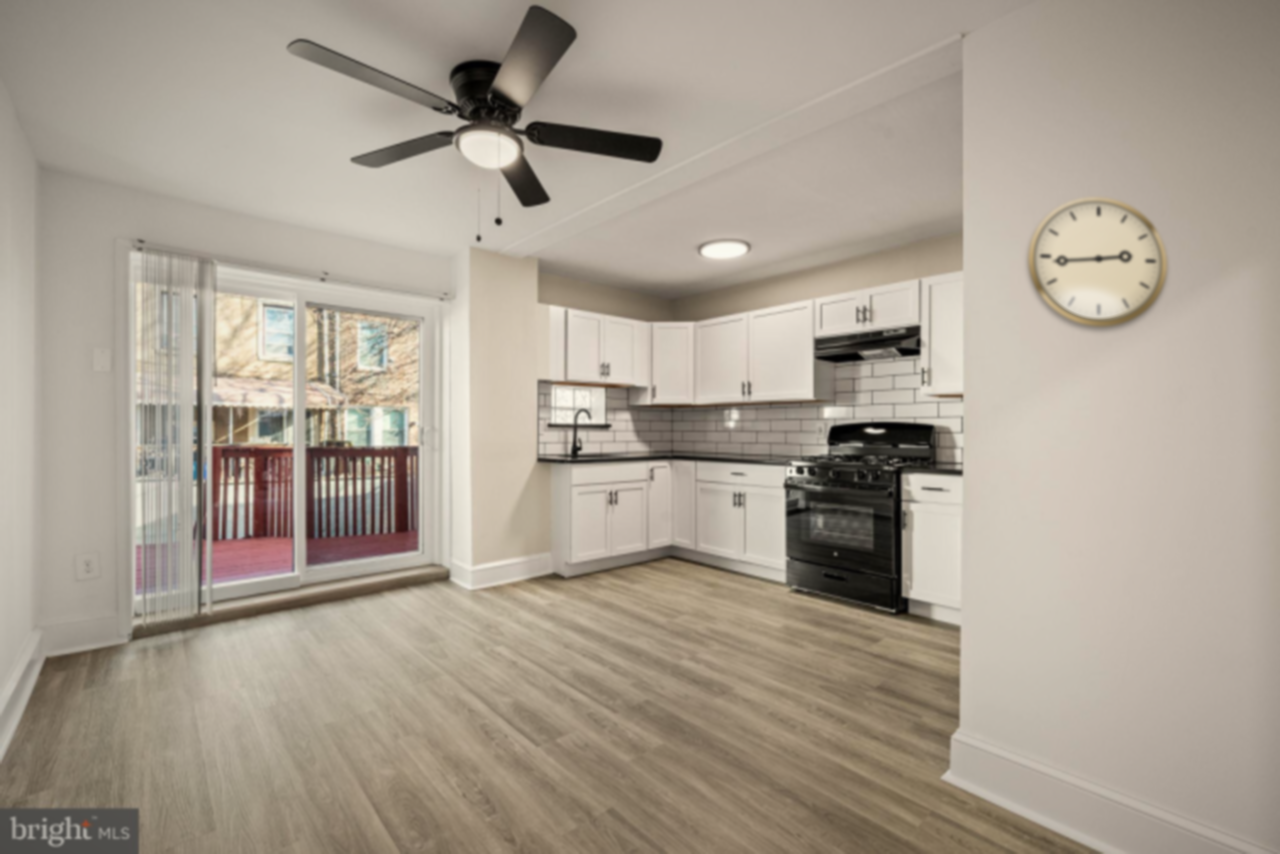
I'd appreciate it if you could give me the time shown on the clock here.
2:44
